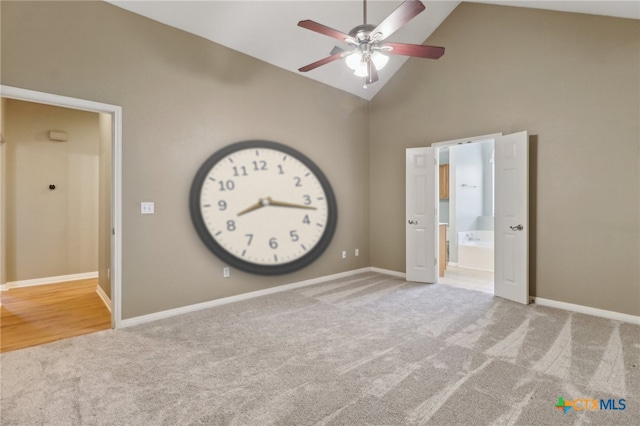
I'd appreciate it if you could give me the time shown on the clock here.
8:17
